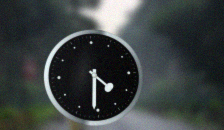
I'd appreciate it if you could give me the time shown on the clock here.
4:31
